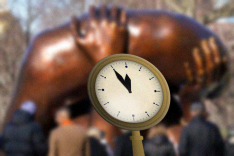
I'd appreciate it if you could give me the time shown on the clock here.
11:55
